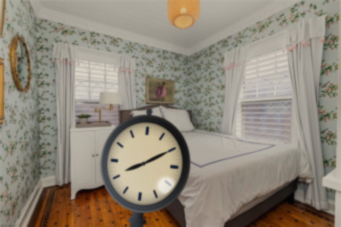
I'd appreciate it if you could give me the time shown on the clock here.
8:10
